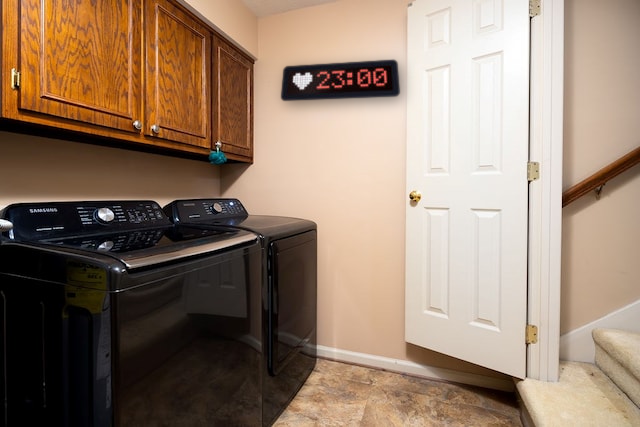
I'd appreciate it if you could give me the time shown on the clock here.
23:00
